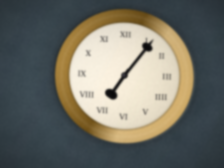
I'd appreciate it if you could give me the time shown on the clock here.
7:06
